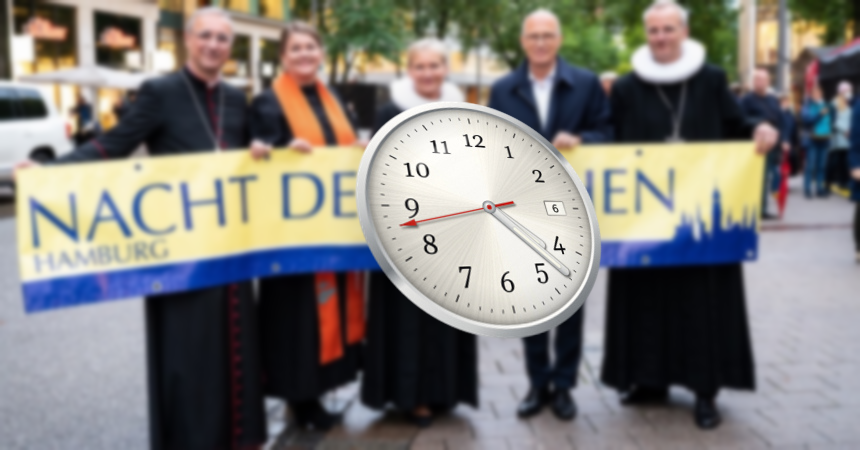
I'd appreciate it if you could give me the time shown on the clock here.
4:22:43
